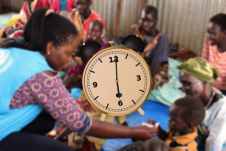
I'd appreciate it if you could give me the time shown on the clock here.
6:01
